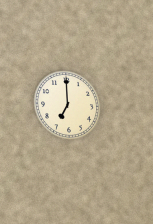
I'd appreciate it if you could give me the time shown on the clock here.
7:00
